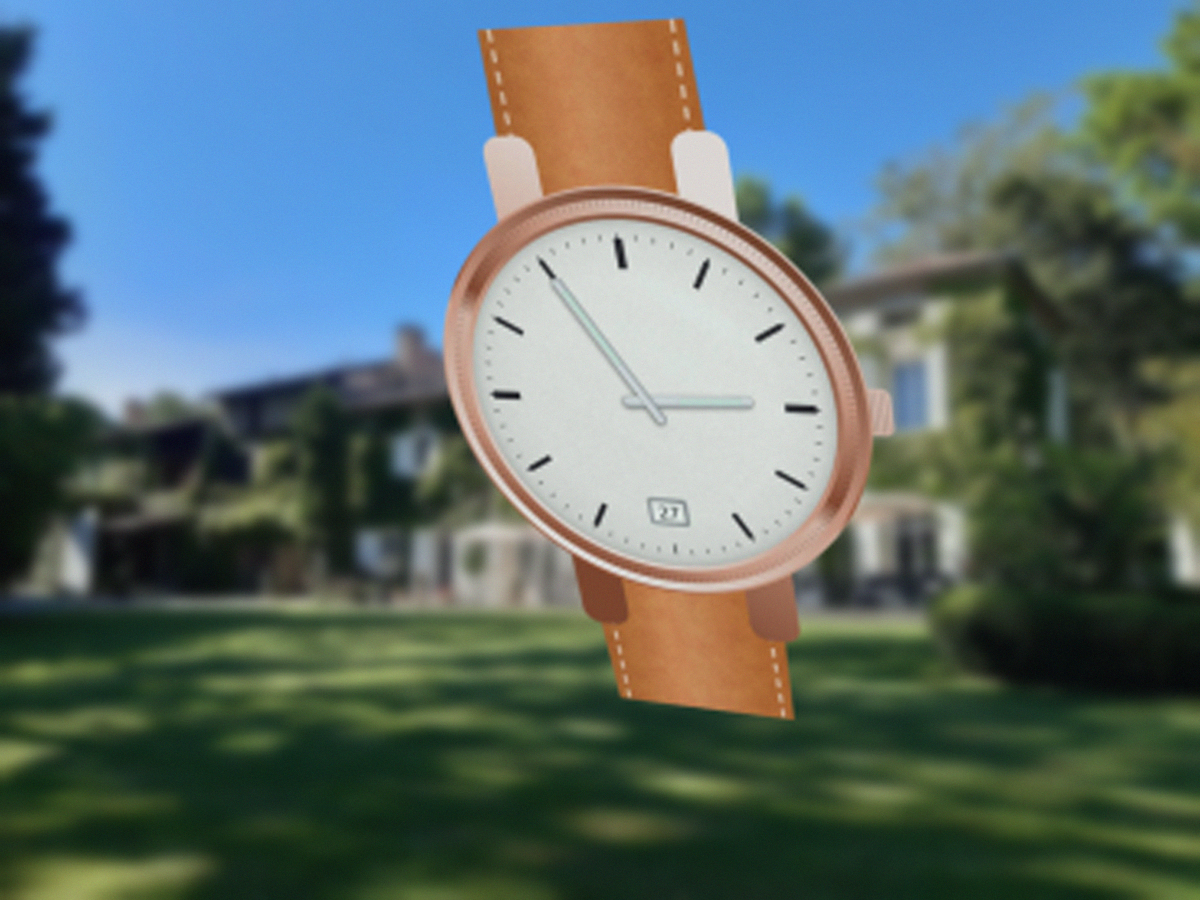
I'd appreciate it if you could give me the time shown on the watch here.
2:55
